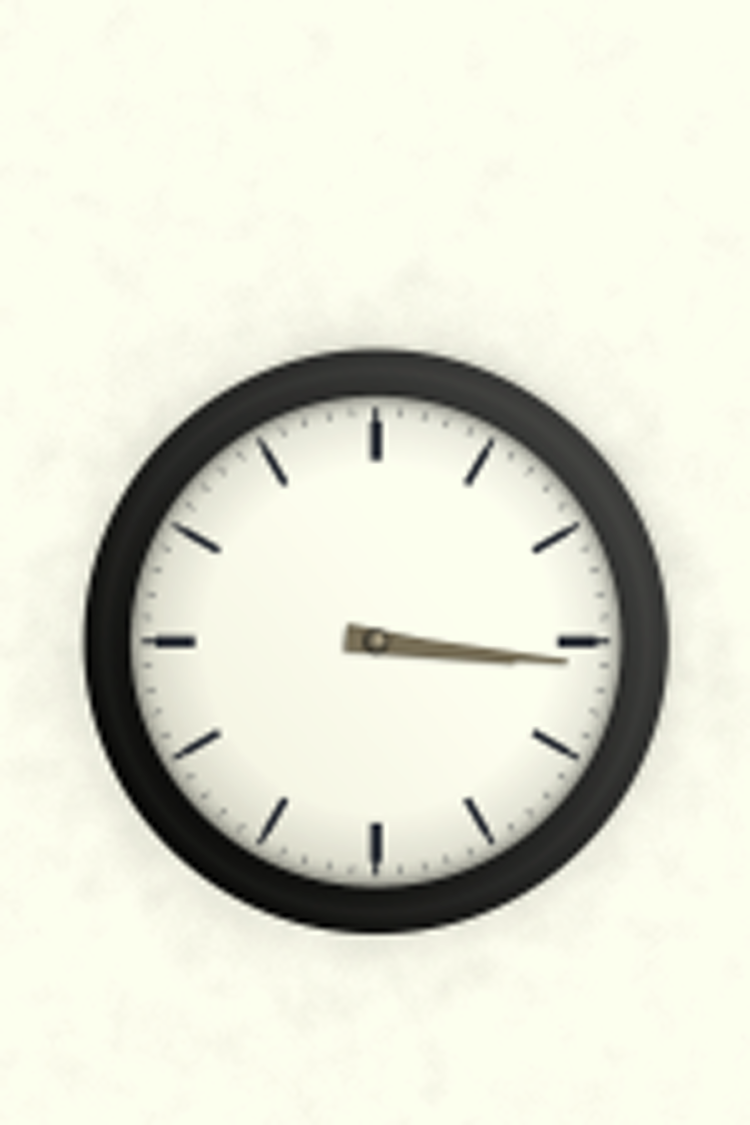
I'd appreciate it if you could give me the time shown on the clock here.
3:16
